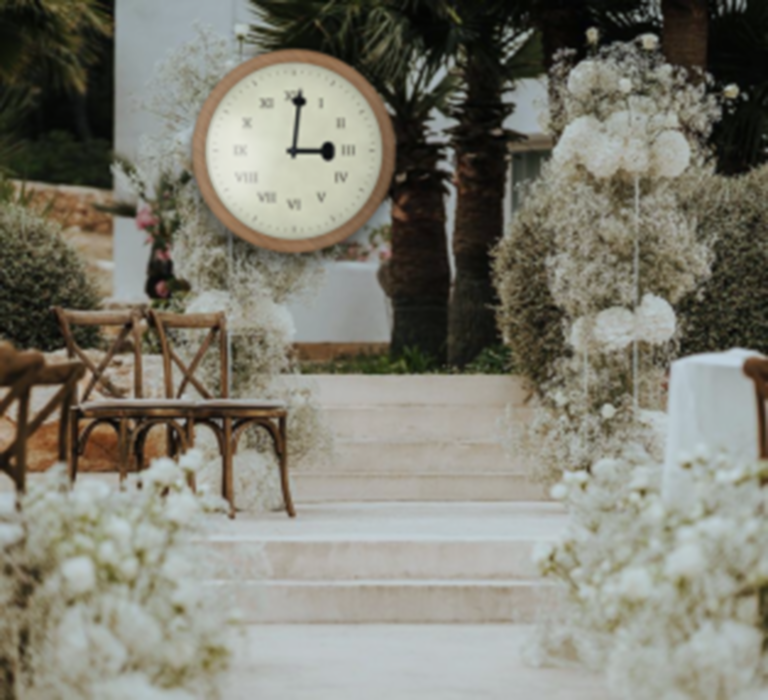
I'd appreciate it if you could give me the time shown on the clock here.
3:01
